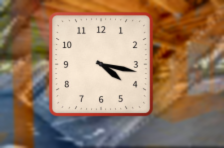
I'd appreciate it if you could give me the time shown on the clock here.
4:17
